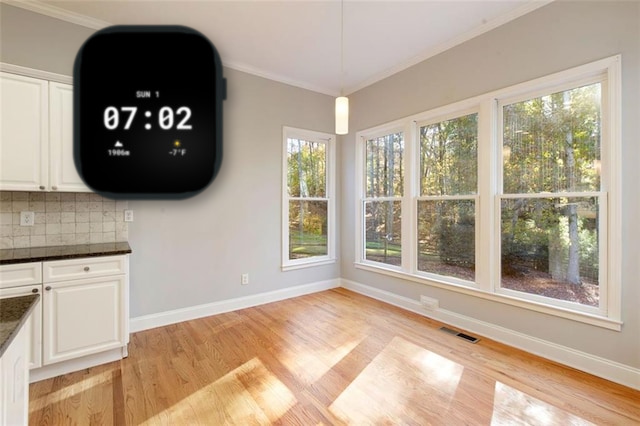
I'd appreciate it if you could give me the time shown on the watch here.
7:02
